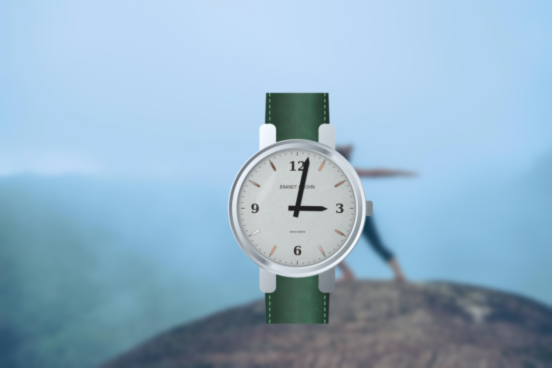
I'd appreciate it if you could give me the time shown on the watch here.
3:02
